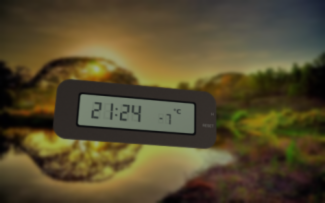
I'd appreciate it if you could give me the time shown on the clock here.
21:24
